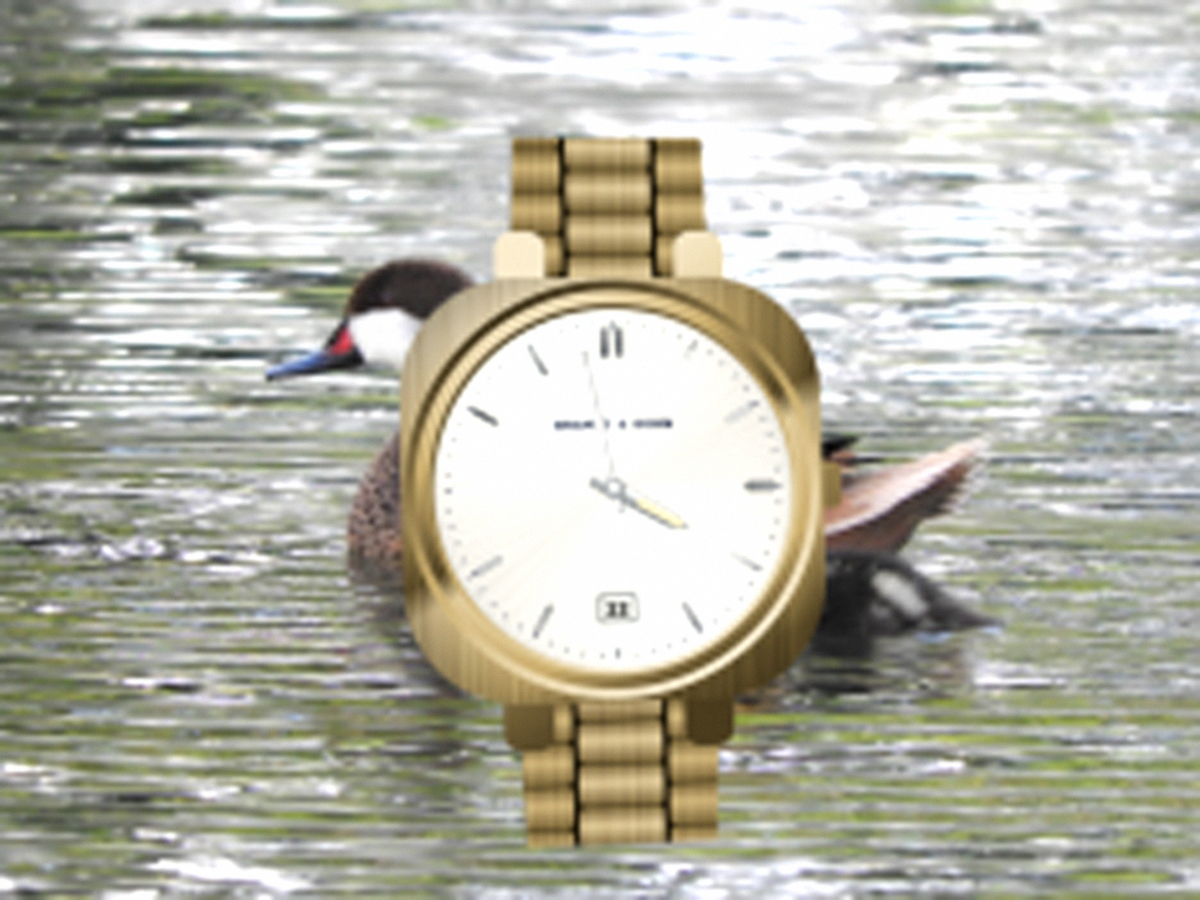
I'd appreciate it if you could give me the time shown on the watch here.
3:58
